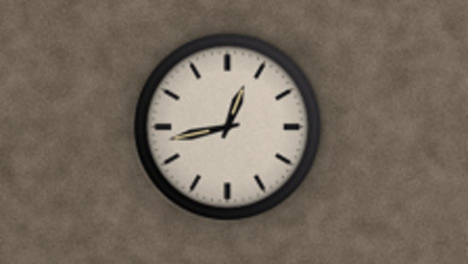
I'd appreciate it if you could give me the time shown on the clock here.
12:43
